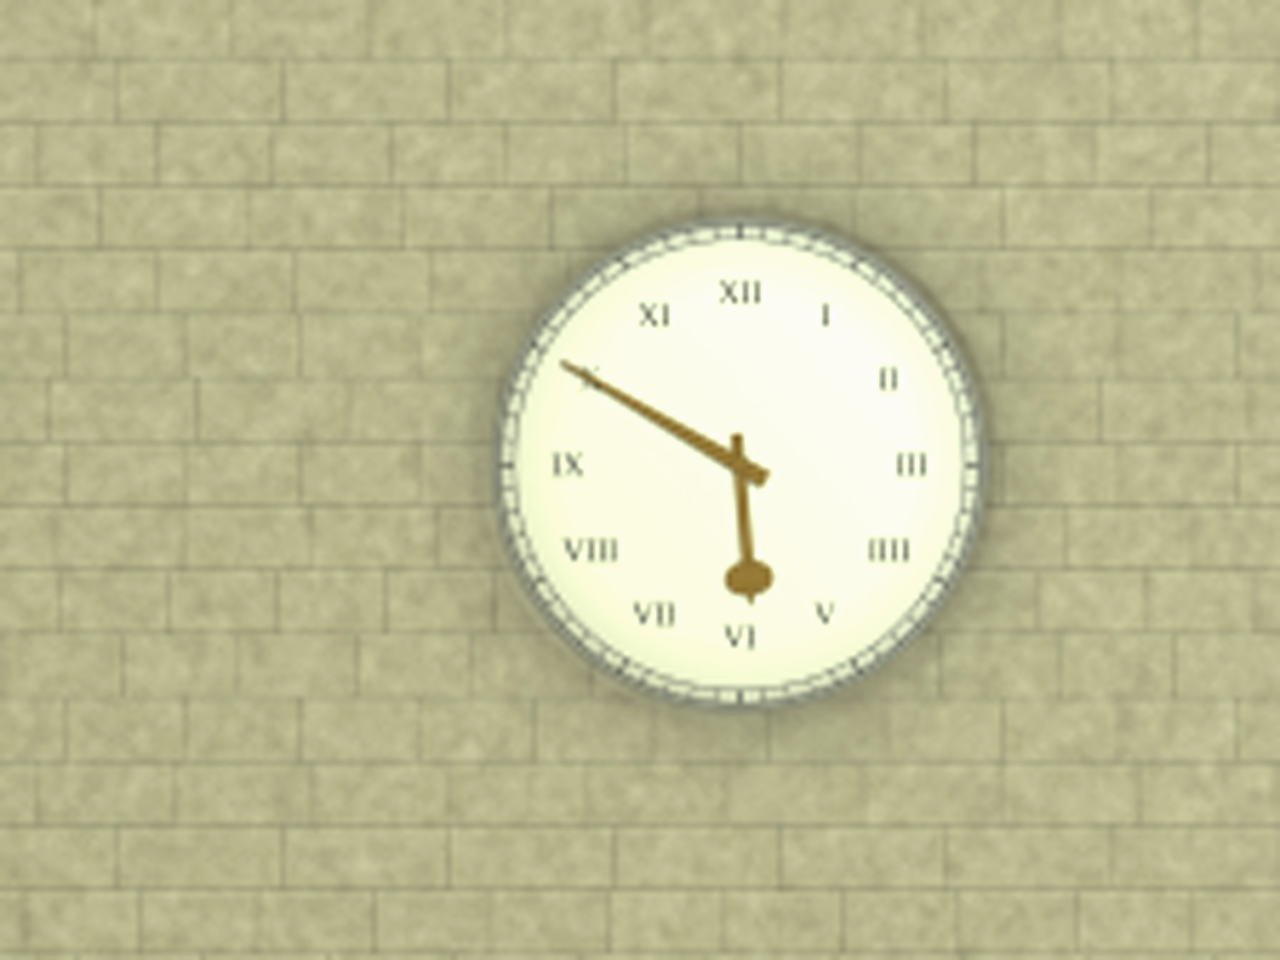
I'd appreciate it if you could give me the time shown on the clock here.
5:50
